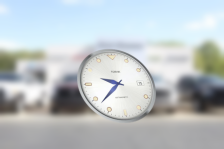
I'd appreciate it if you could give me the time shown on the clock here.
9:38
